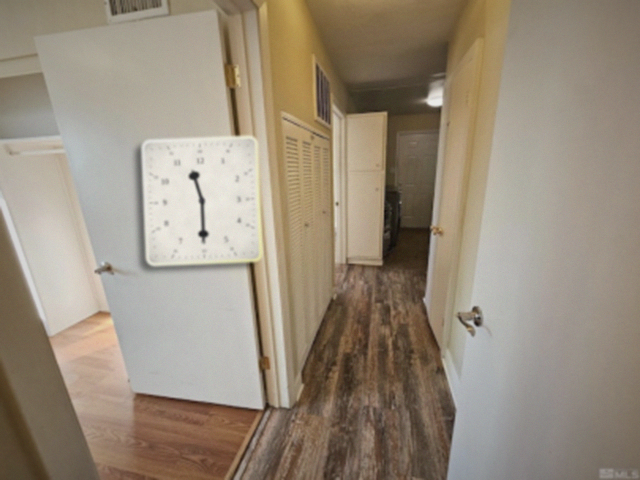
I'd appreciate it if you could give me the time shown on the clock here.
11:30
